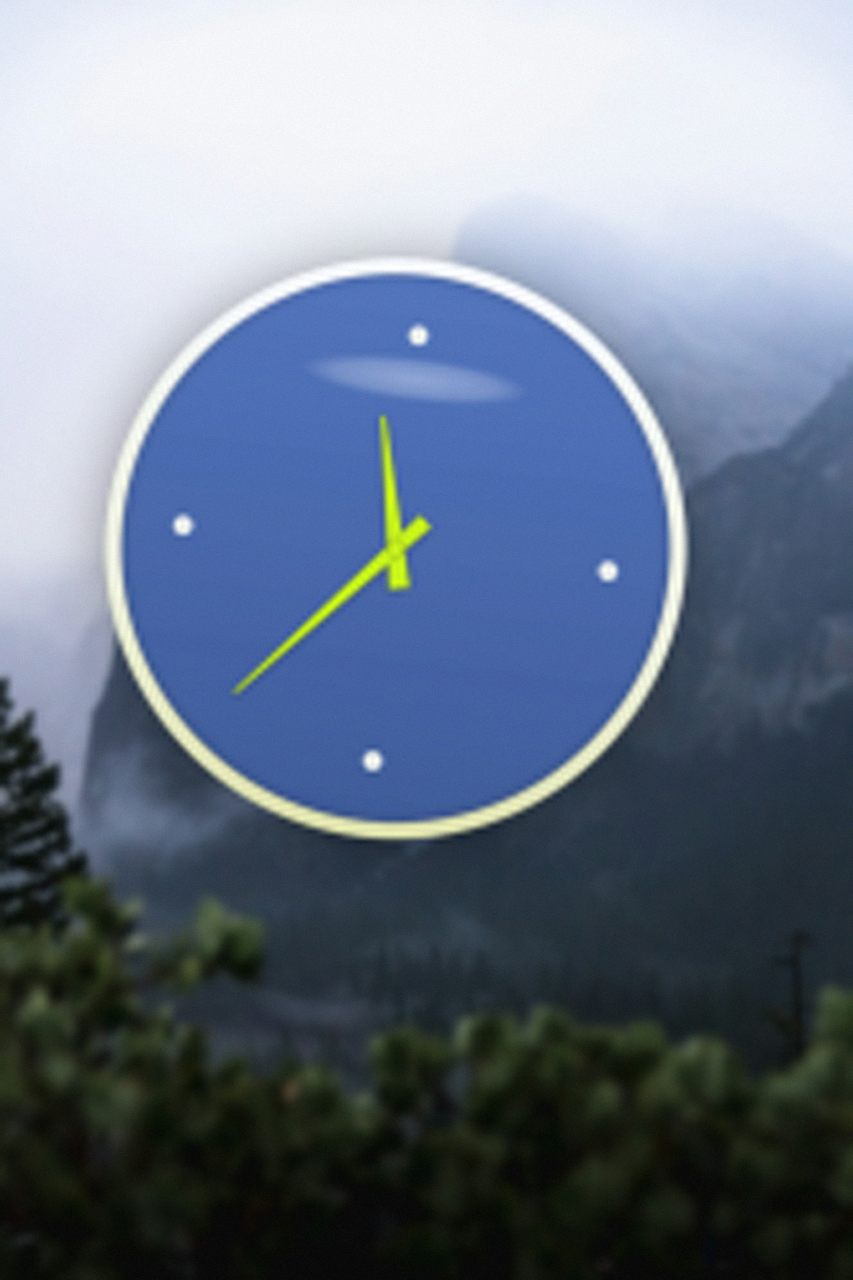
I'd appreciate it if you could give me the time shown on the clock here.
11:37
